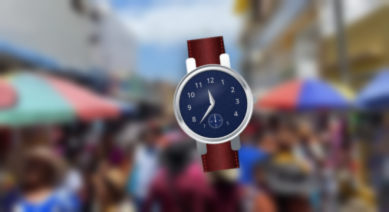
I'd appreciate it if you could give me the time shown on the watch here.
11:37
